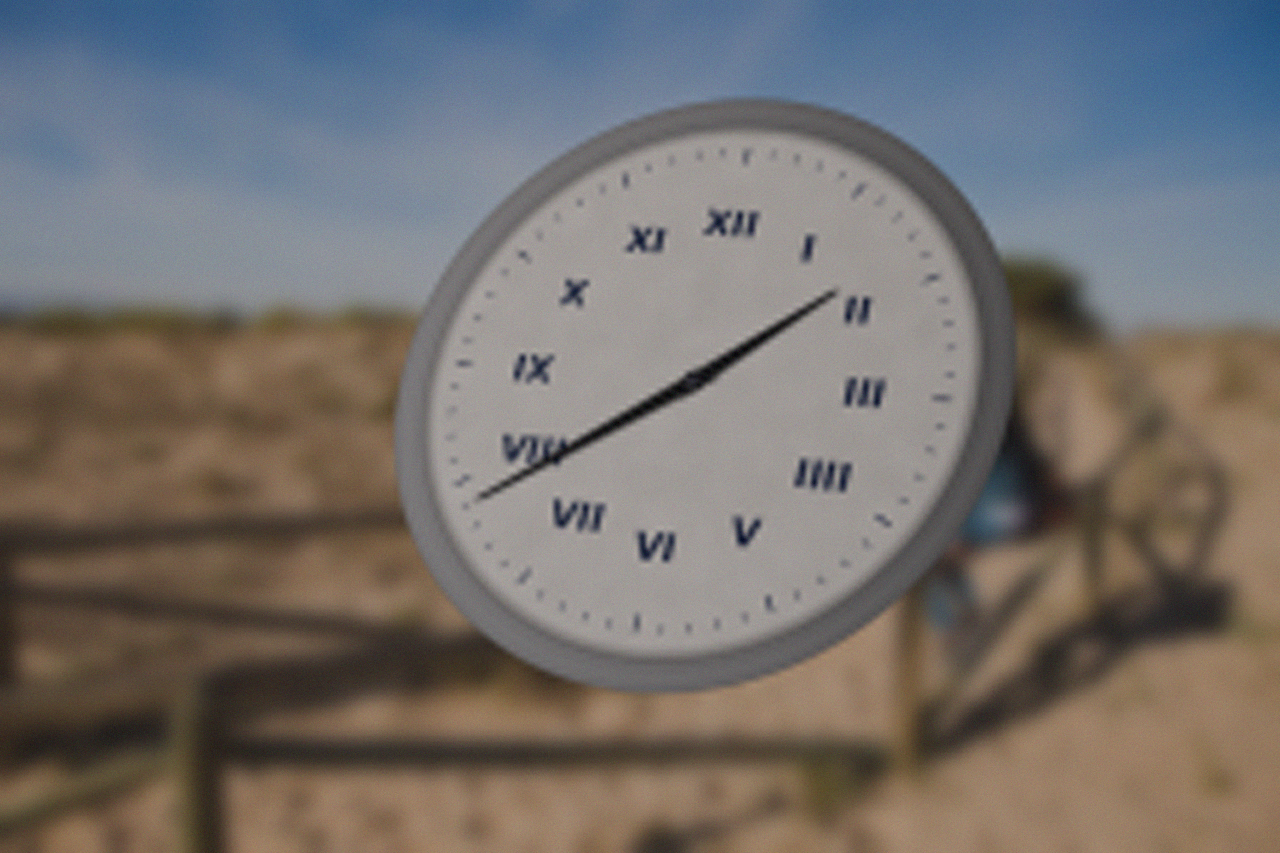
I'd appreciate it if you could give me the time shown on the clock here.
1:39
